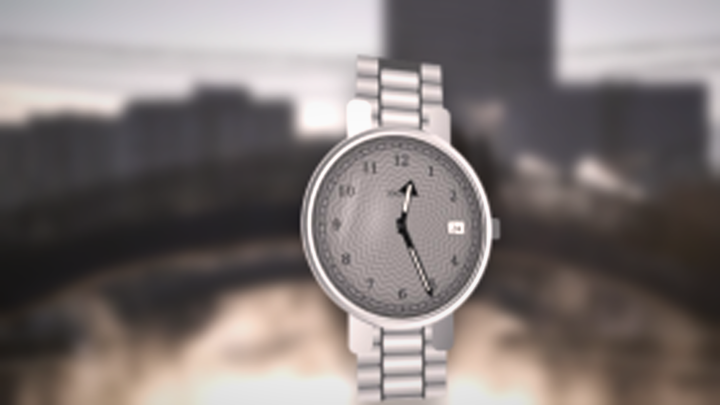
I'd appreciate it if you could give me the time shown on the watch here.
12:26
